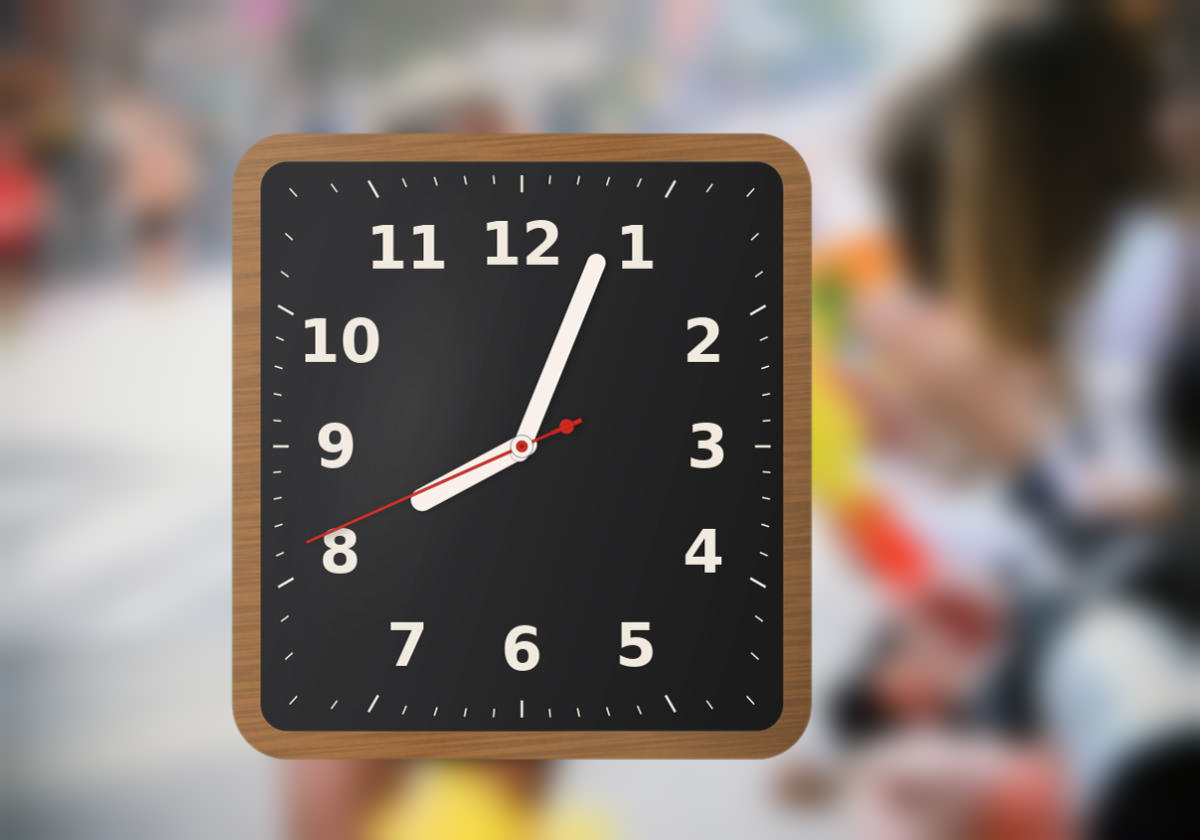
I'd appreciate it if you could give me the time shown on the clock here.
8:03:41
